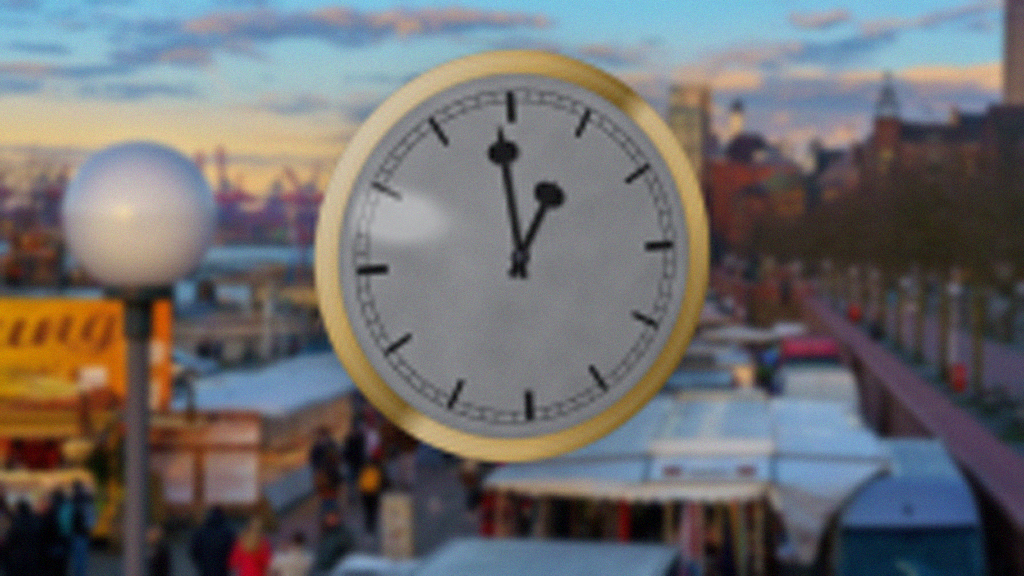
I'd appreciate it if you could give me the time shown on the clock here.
12:59
